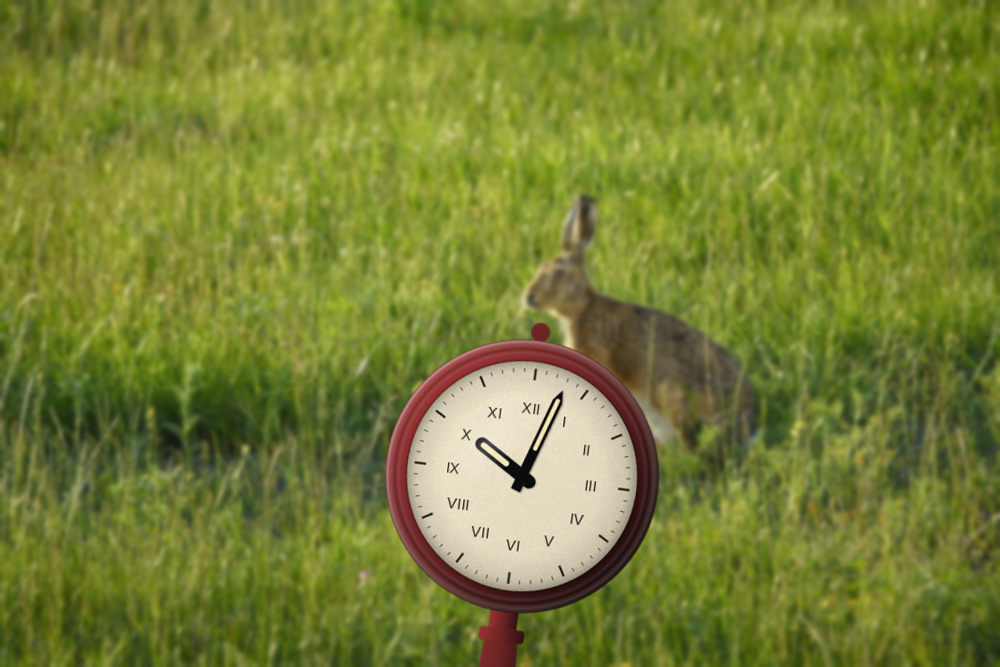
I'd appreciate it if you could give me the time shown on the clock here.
10:03
